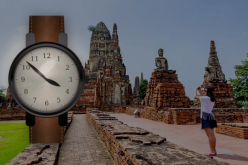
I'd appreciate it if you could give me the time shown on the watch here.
3:52
